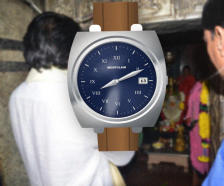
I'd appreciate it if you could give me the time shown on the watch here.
8:11
